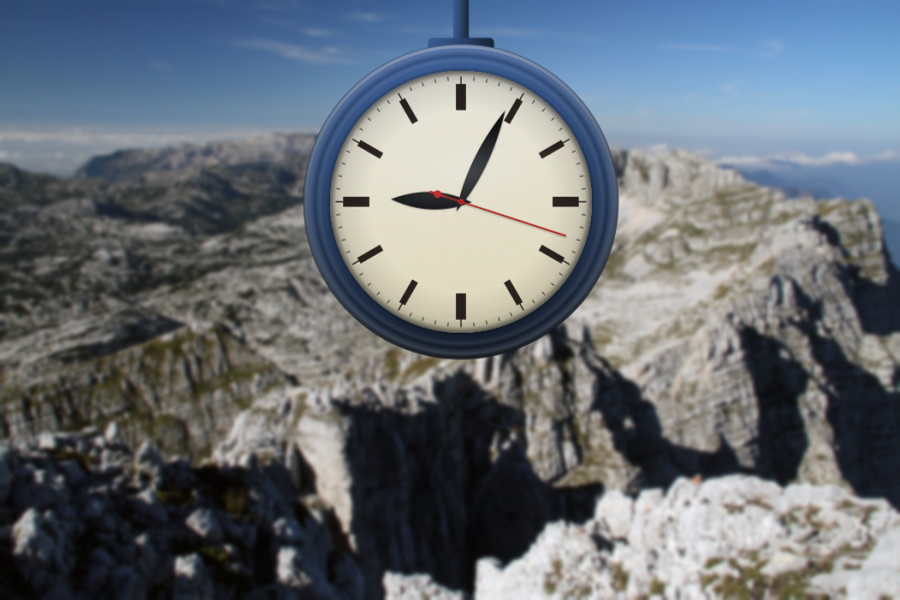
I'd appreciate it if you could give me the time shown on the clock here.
9:04:18
